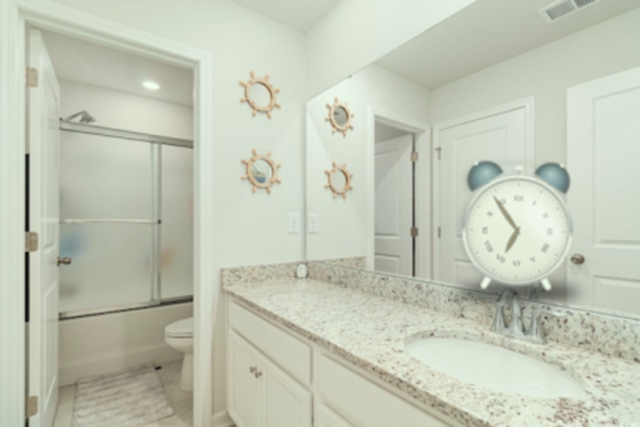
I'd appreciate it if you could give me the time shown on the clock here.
6:54
